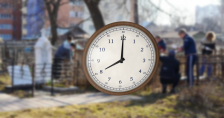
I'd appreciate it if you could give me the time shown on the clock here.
8:00
